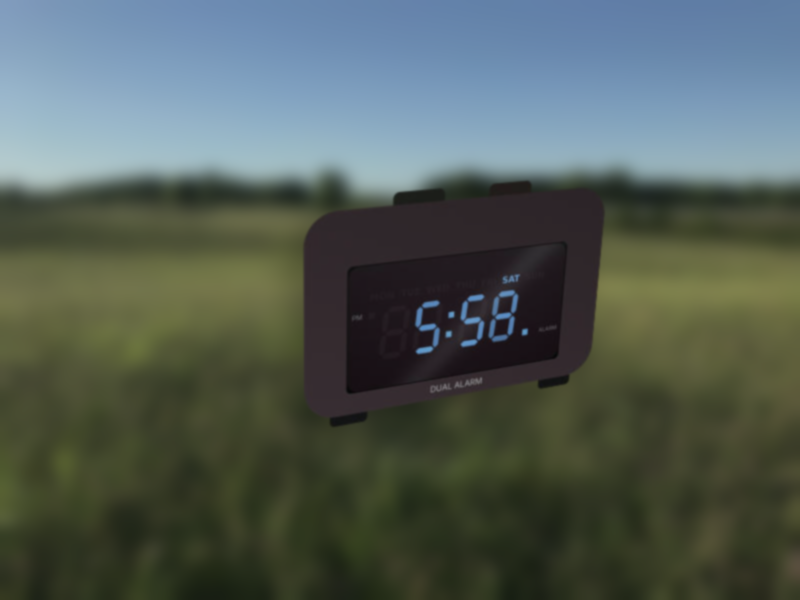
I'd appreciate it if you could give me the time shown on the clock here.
5:58
